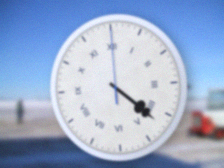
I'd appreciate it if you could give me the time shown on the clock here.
4:22:00
